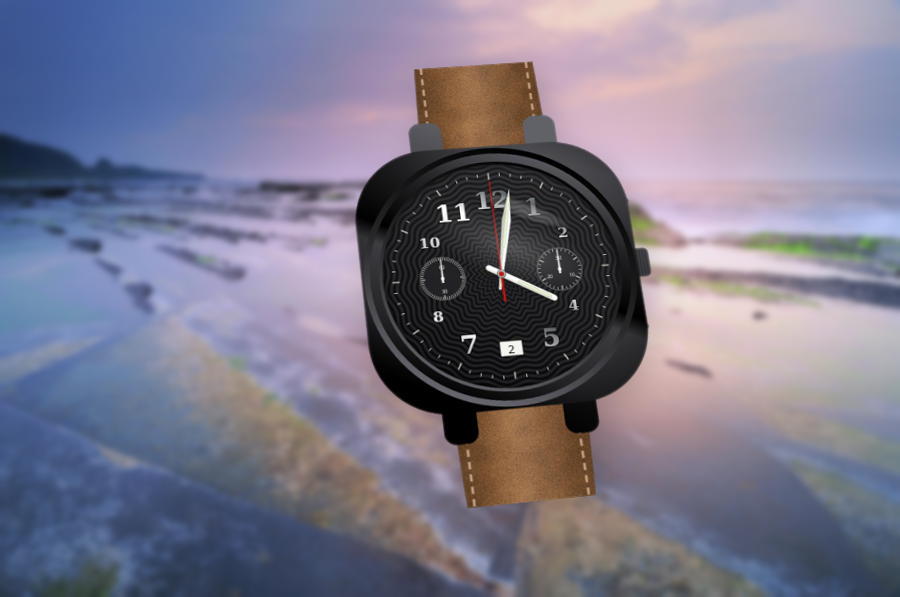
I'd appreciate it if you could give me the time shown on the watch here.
4:02
